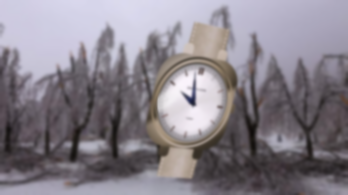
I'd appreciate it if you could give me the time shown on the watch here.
9:58
